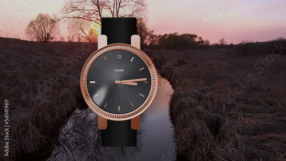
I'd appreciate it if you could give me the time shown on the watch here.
3:14
